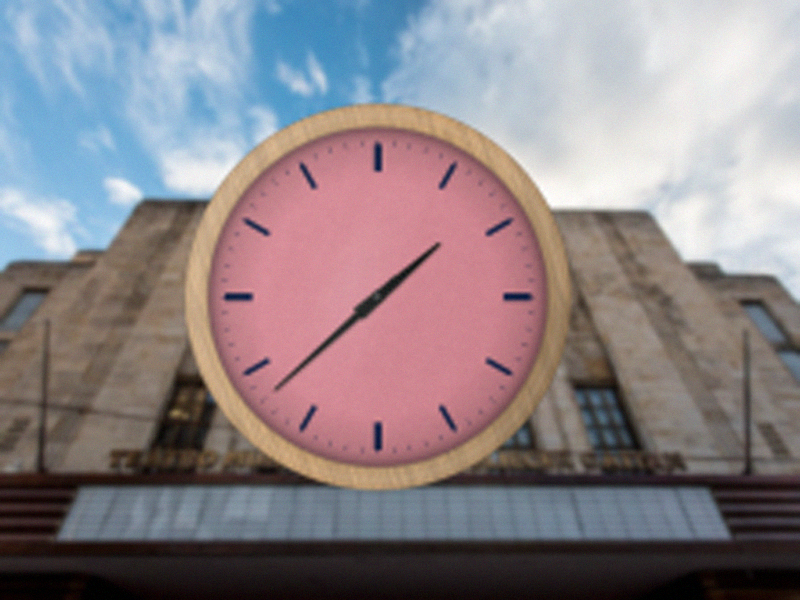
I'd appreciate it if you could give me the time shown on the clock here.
1:38
